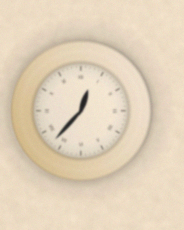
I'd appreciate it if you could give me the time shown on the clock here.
12:37
